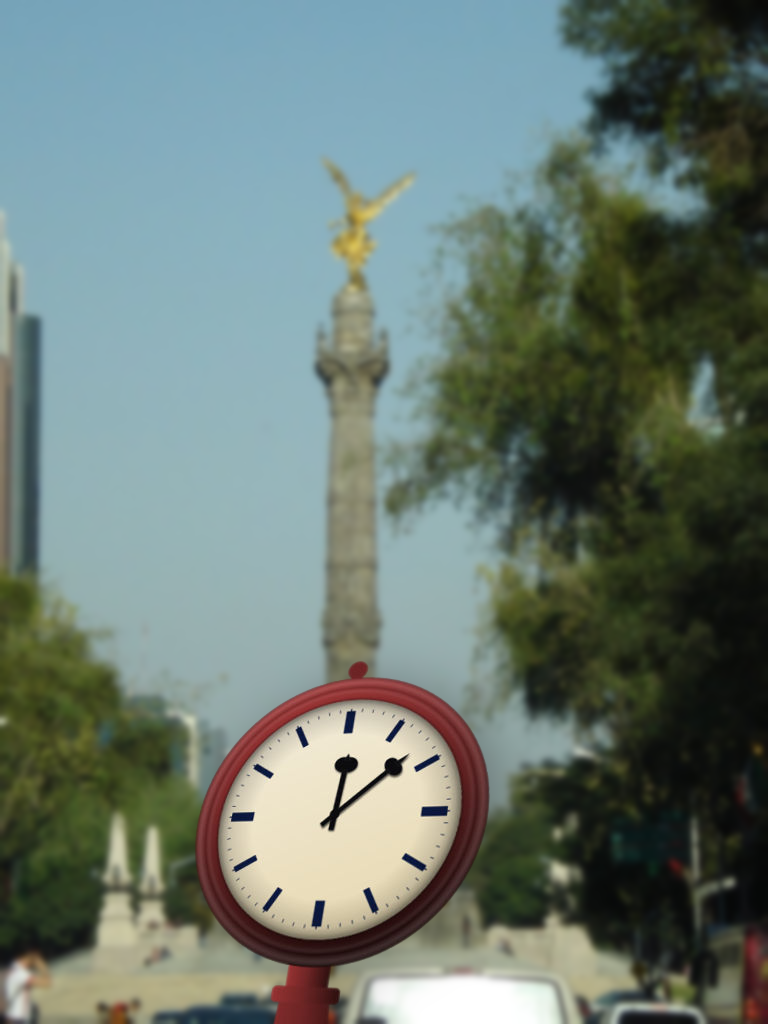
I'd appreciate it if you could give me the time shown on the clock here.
12:08
